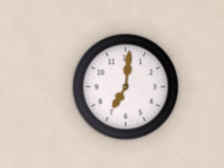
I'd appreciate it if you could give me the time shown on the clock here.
7:01
